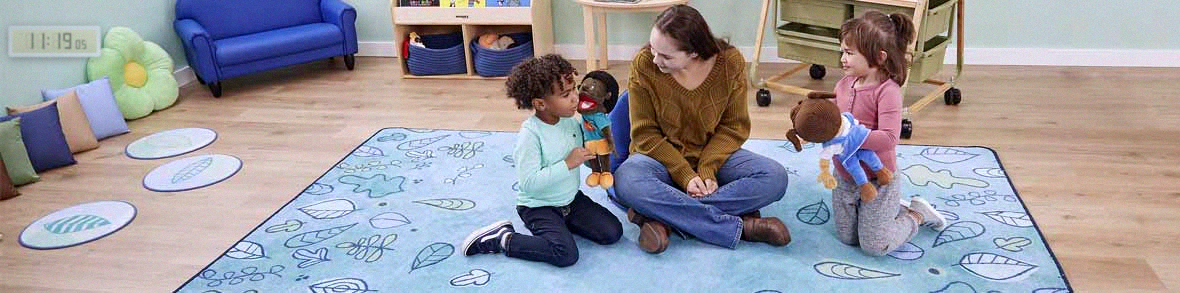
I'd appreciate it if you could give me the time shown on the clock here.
11:19
